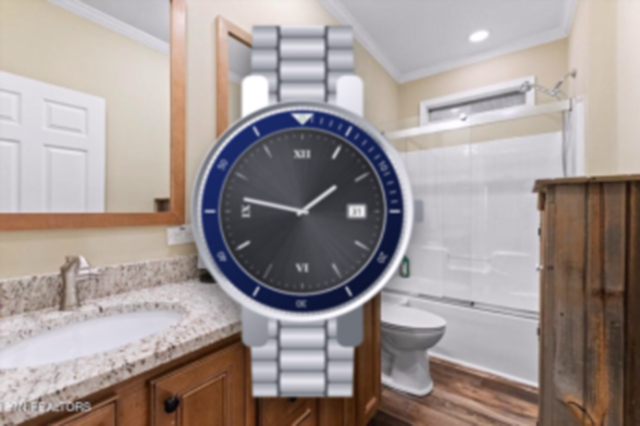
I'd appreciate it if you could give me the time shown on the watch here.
1:47
